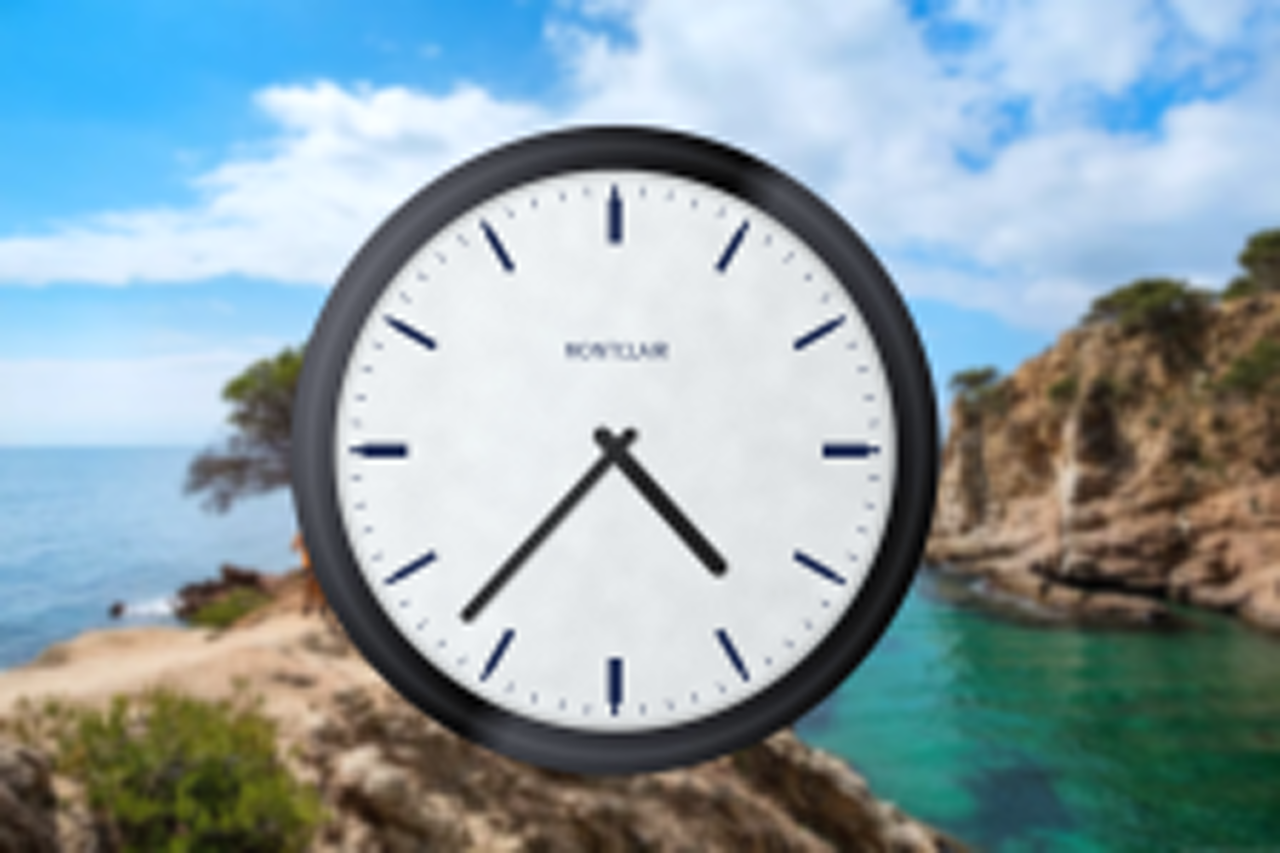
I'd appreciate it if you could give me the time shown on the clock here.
4:37
